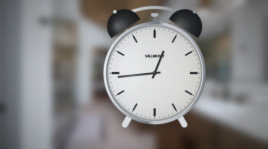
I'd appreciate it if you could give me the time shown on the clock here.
12:44
